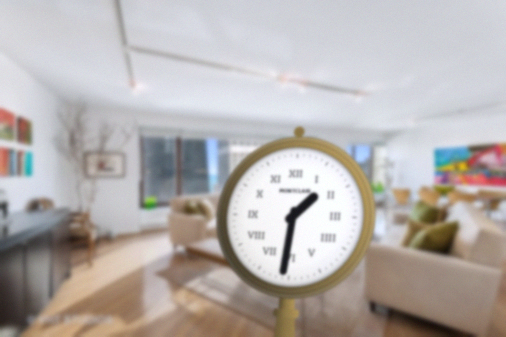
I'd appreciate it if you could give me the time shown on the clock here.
1:31
